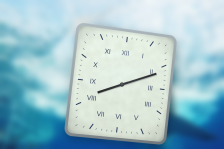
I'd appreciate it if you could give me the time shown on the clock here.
8:11
